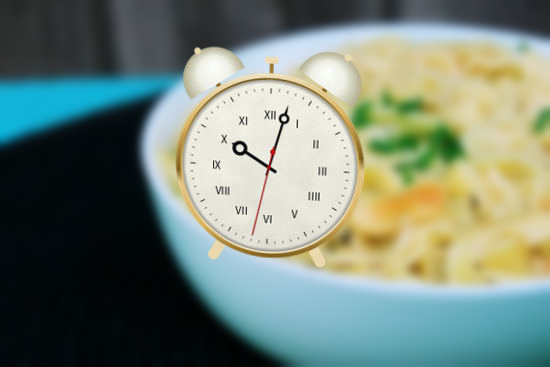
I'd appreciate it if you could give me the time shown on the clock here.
10:02:32
